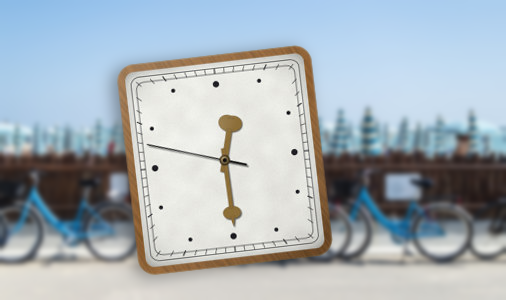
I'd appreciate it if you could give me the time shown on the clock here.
12:29:48
